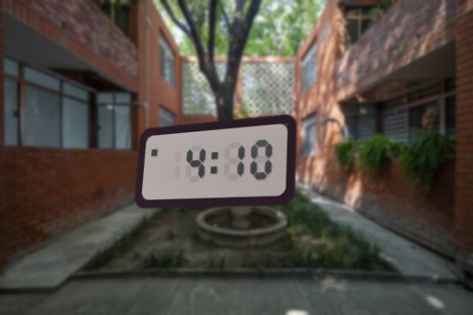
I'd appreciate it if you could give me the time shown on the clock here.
4:10
